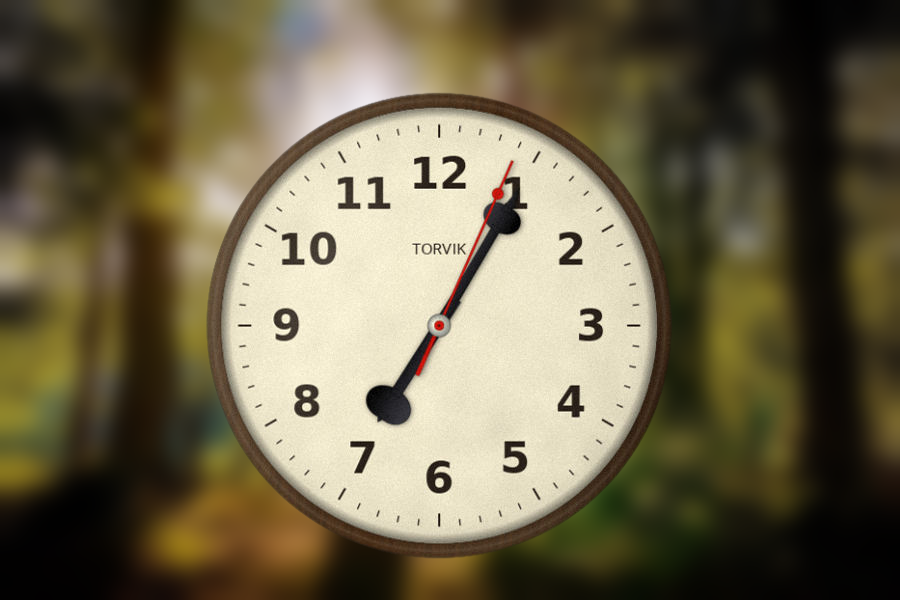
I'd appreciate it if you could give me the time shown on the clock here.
7:05:04
